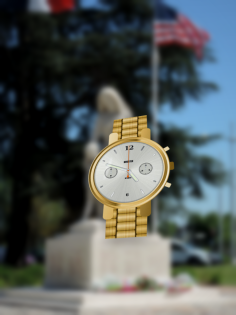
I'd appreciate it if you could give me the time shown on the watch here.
4:49
